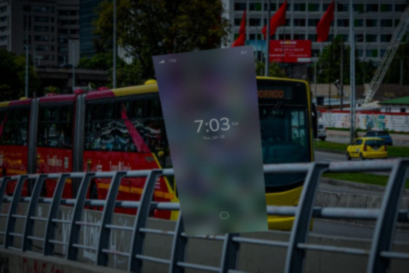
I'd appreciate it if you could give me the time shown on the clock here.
7:03
